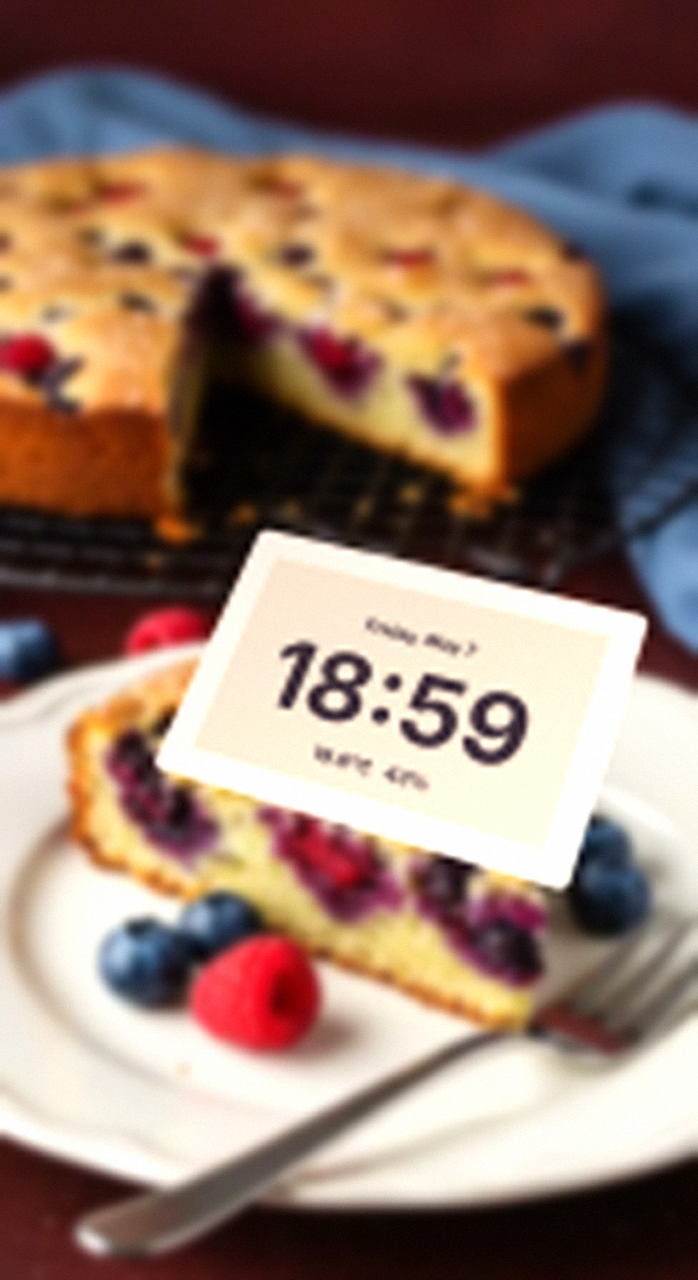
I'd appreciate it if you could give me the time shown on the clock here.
18:59
